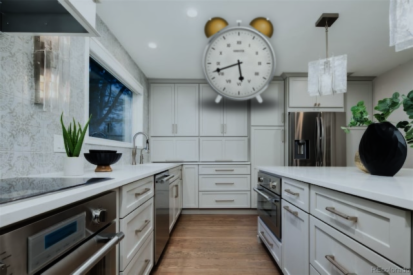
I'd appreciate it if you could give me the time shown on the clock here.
5:42
